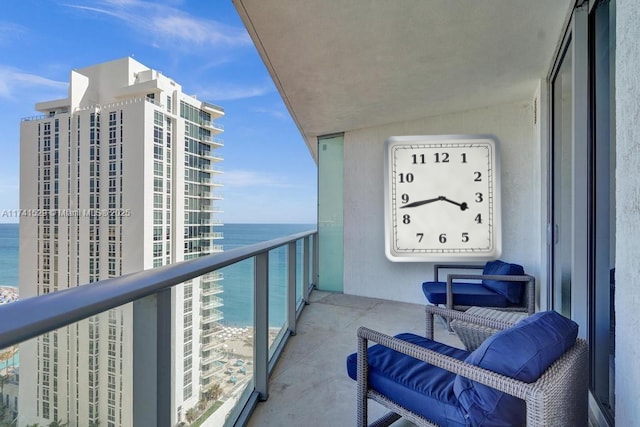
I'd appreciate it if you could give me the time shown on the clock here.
3:43
